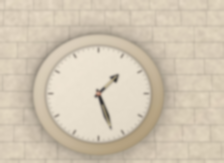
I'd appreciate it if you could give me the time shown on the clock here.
1:27
